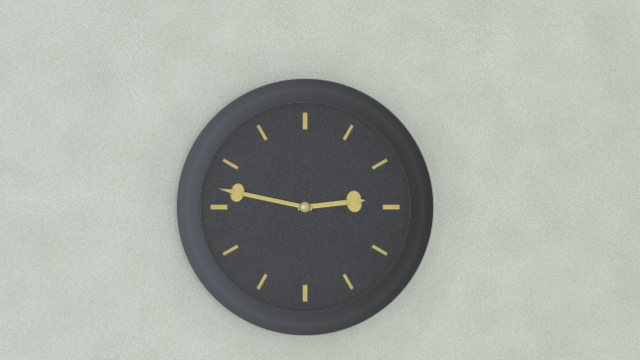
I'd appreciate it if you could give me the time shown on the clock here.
2:47
